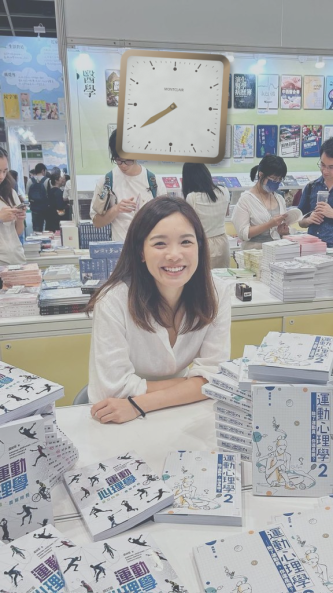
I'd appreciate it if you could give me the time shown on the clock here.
7:39
